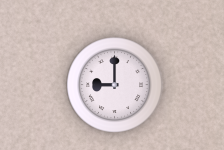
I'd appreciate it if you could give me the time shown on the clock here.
9:00
